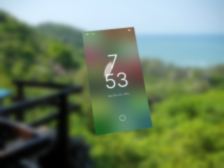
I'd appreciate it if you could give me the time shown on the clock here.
7:53
